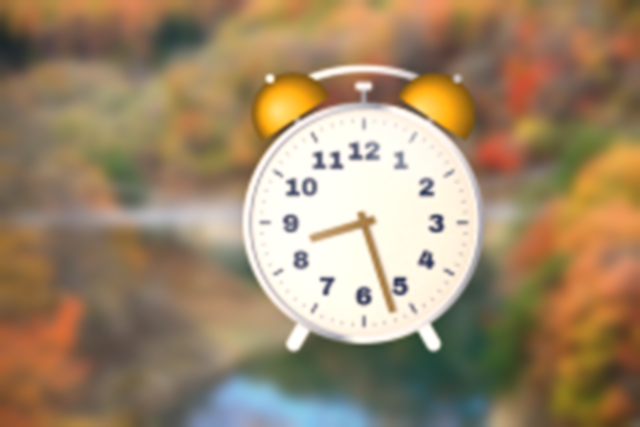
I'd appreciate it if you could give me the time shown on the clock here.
8:27
